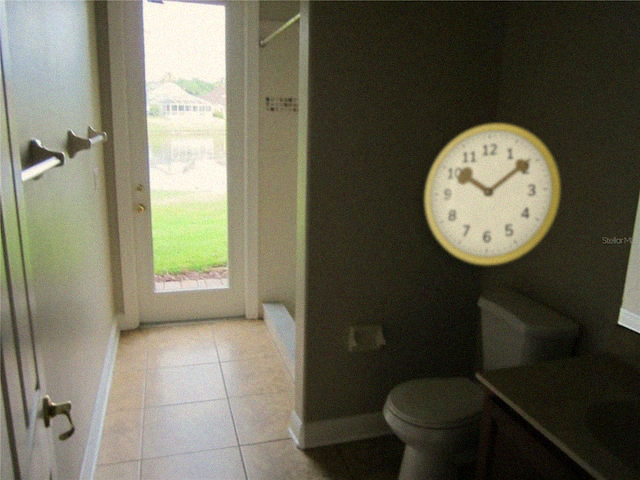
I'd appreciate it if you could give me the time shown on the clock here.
10:09
